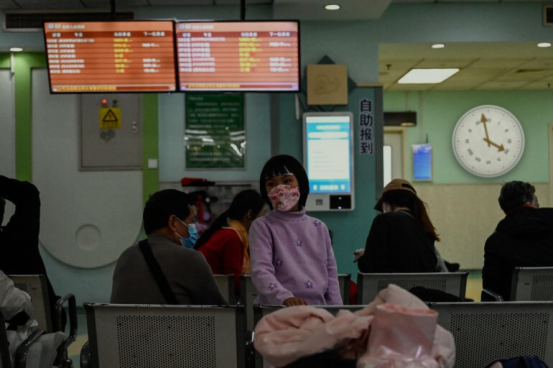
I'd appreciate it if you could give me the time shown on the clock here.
3:58
